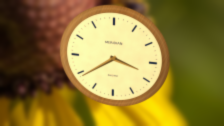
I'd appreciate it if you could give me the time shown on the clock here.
3:39
